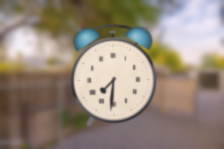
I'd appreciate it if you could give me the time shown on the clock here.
7:31
